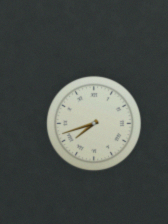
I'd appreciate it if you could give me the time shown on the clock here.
7:42
